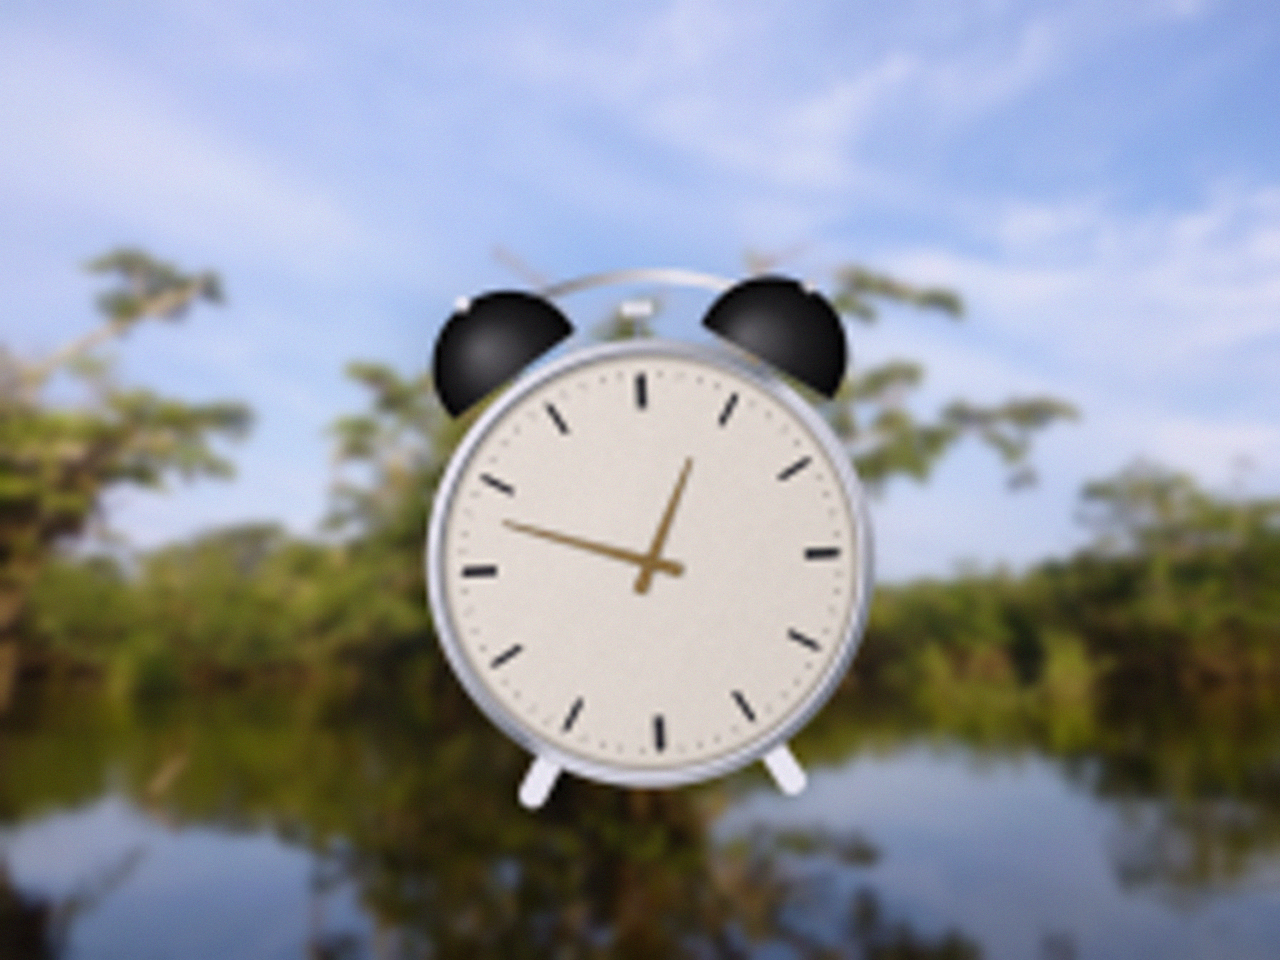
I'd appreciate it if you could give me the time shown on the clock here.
12:48
